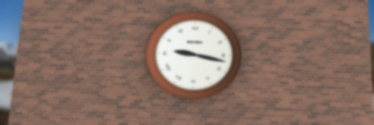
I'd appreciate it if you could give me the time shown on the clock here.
9:17
